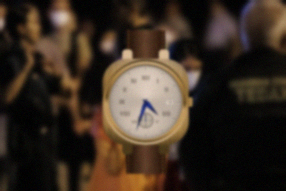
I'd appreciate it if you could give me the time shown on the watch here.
4:33
